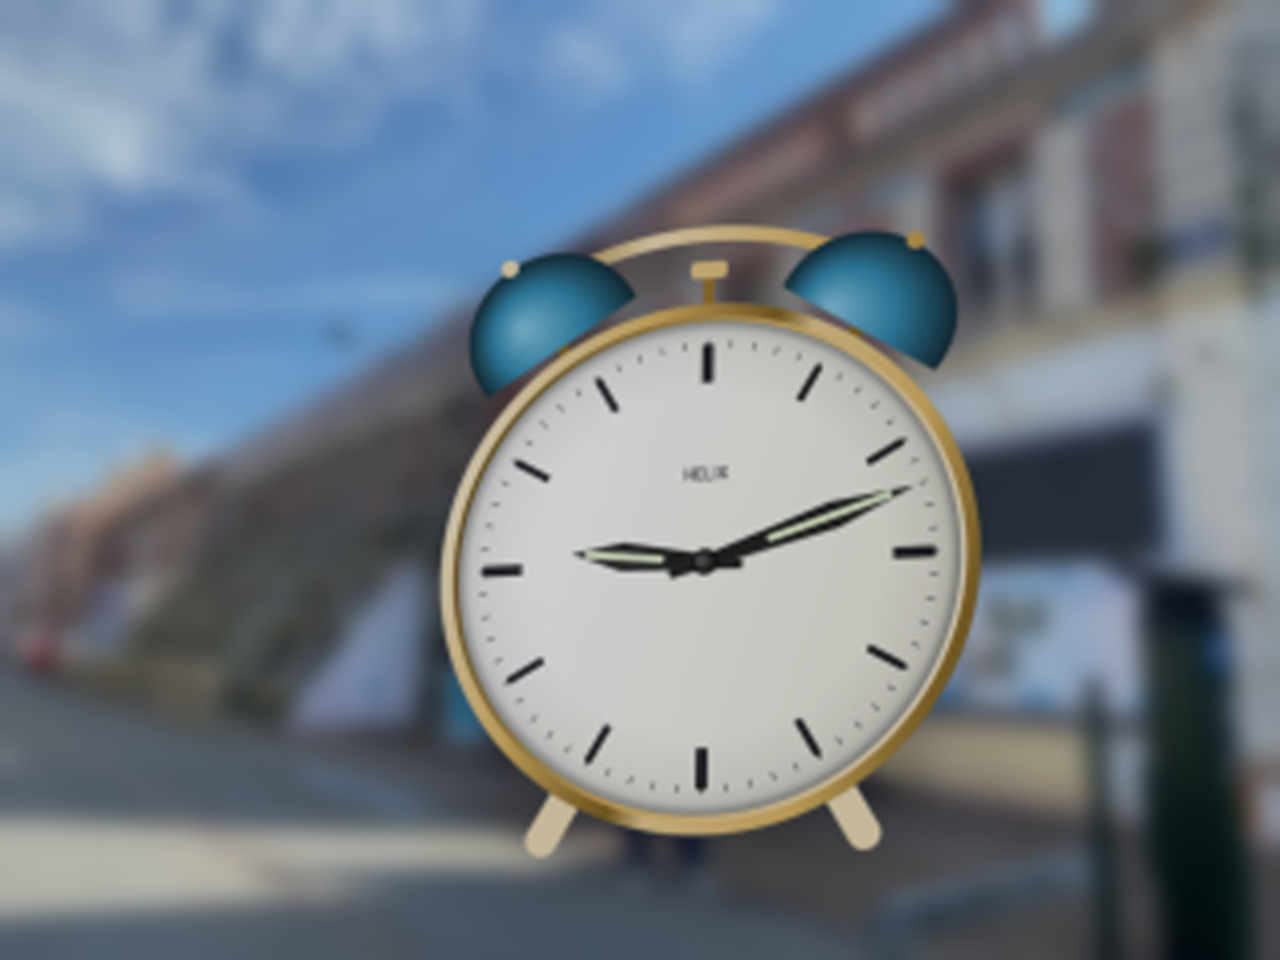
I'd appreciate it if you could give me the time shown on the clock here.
9:12
